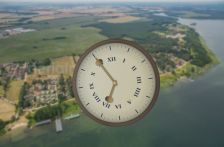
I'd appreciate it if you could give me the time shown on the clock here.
6:55
